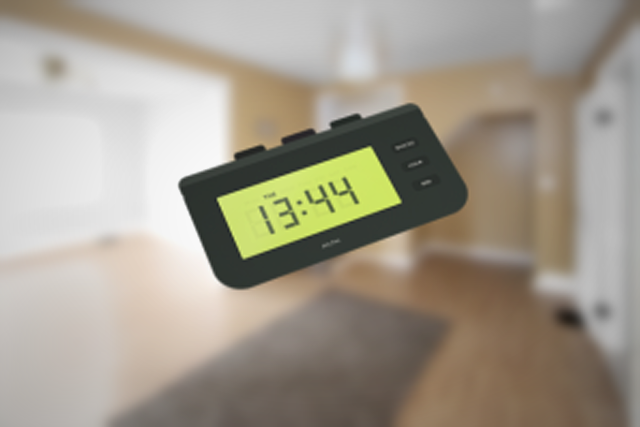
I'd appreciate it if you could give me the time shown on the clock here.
13:44
